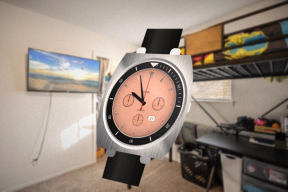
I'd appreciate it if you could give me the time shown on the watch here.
9:56
